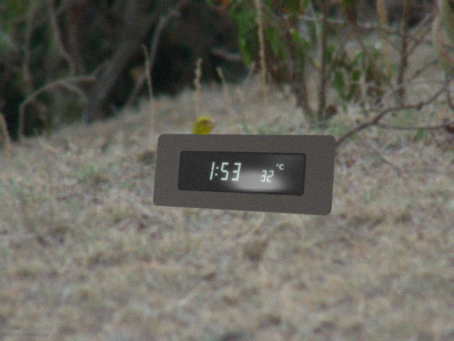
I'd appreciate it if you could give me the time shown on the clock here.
1:53
